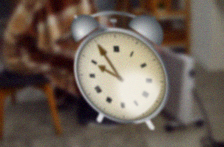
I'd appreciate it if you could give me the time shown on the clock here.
9:55
